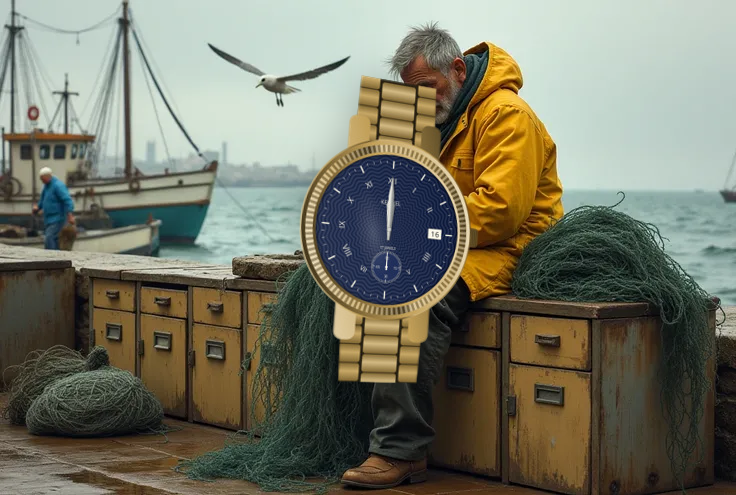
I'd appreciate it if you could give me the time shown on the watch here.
12:00
